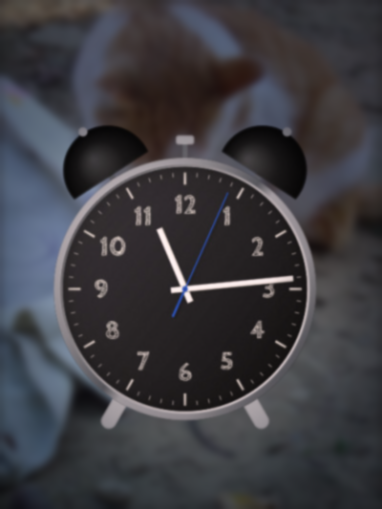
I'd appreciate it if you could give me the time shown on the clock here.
11:14:04
